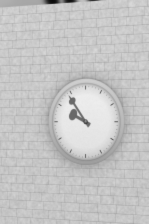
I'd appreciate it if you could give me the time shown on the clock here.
9:54
